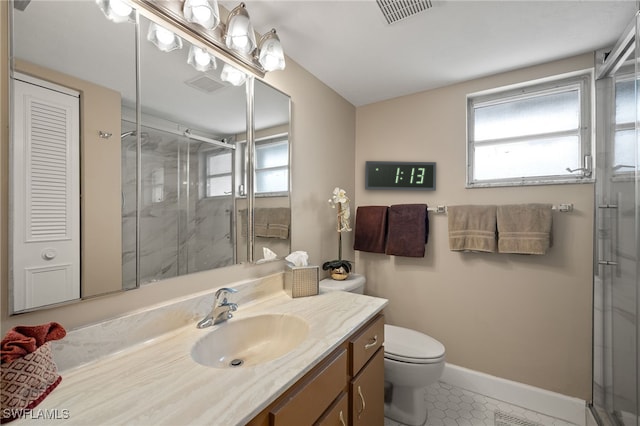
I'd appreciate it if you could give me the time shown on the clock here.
1:13
